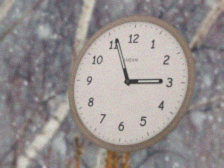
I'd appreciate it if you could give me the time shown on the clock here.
2:56
